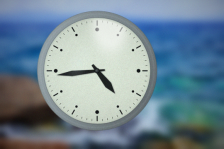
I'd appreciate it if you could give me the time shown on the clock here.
4:44
